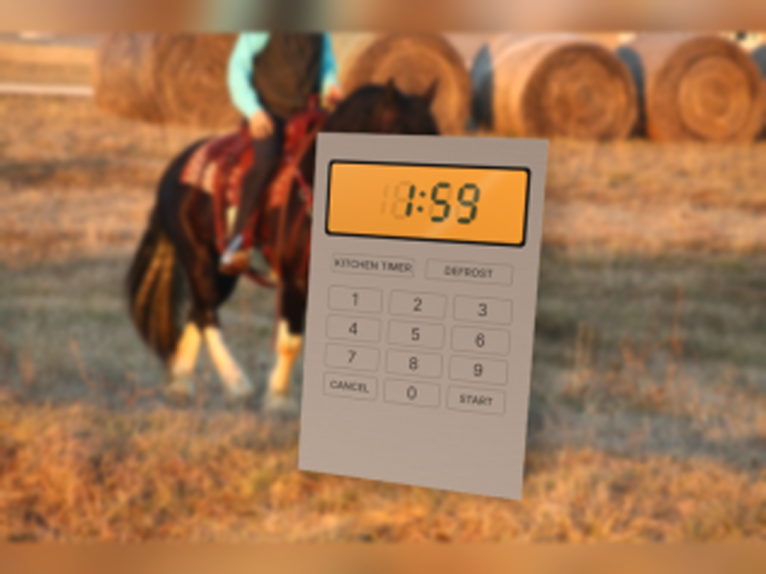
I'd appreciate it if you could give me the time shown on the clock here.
1:59
